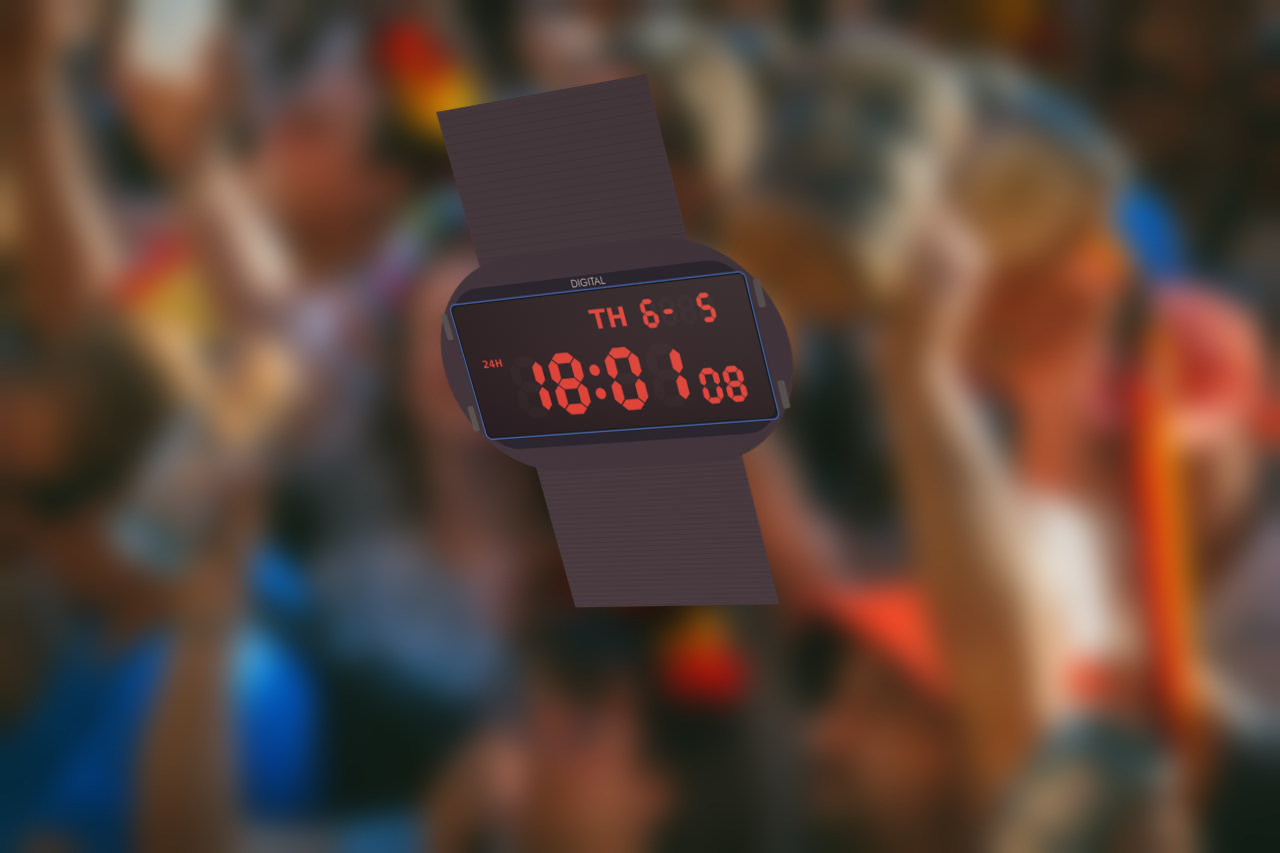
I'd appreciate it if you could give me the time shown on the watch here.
18:01:08
